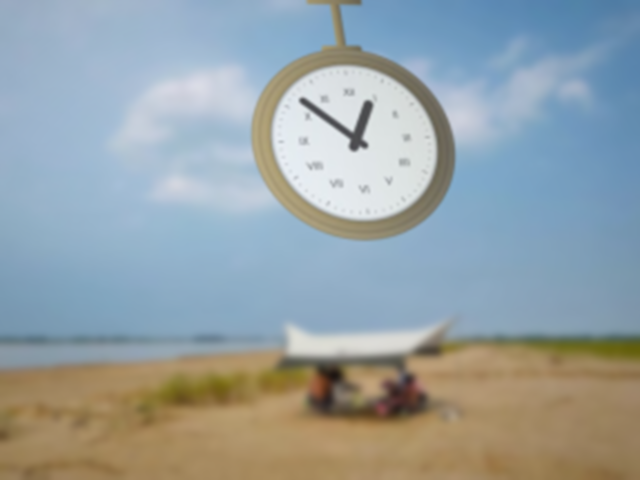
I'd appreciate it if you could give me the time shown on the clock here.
12:52
